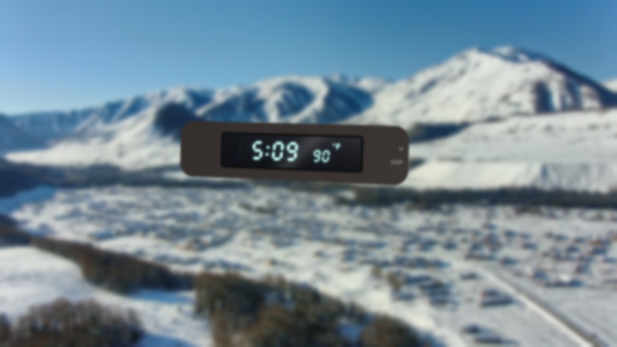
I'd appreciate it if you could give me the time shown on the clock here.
5:09
